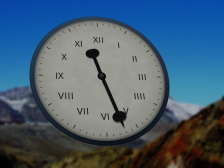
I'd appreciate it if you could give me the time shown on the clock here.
11:27
